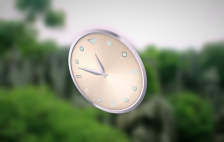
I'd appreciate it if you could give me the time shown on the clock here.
11:48
